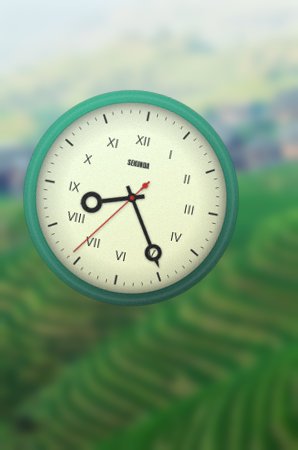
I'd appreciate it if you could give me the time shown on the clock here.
8:24:36
